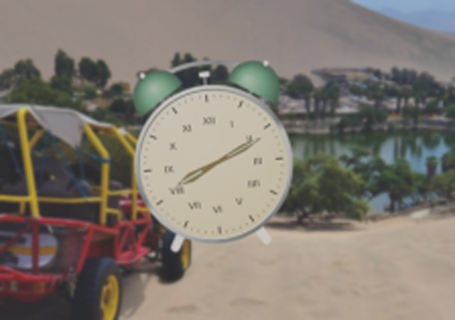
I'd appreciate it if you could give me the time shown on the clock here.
8:11
